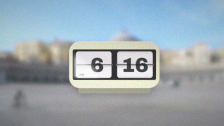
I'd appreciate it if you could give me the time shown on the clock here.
6:16
